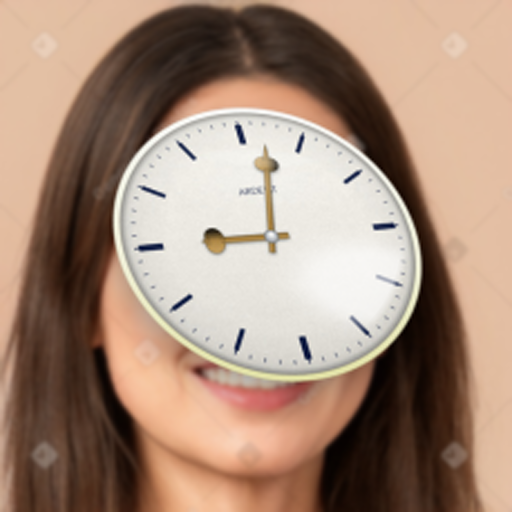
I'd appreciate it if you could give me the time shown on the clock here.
9:02
